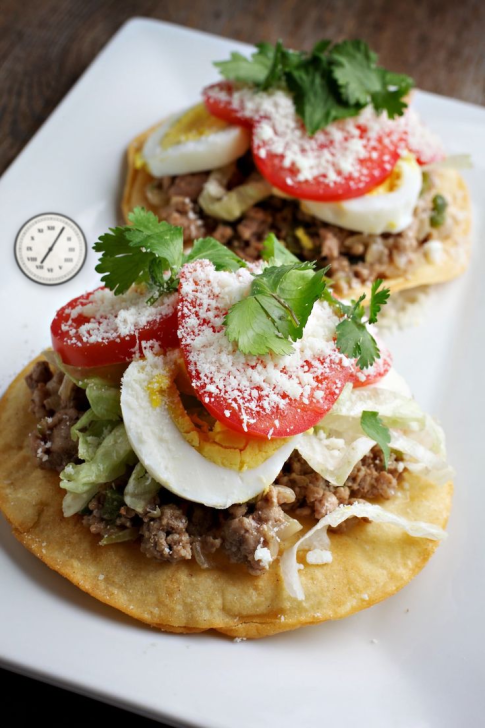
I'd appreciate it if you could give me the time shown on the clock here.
7:05
